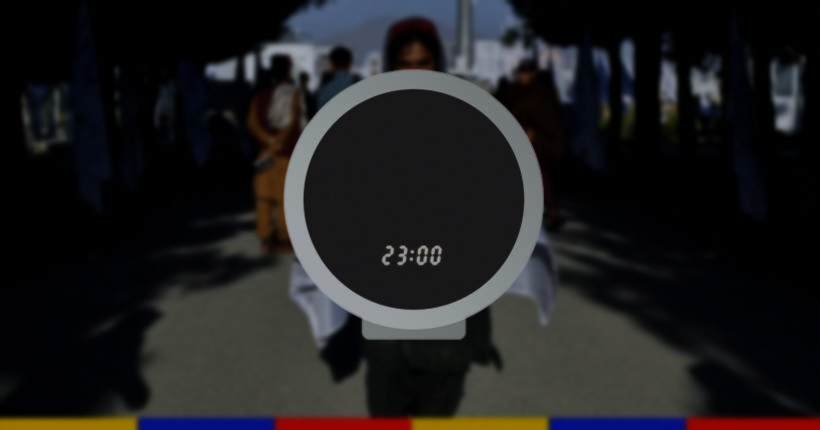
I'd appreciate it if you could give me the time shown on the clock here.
23:00
